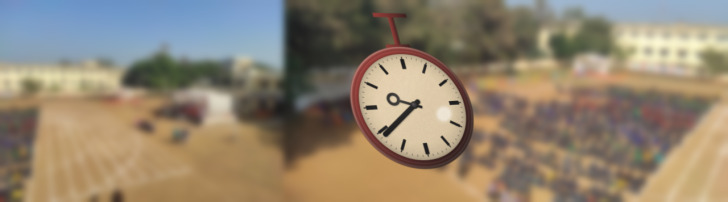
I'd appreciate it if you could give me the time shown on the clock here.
9:39
